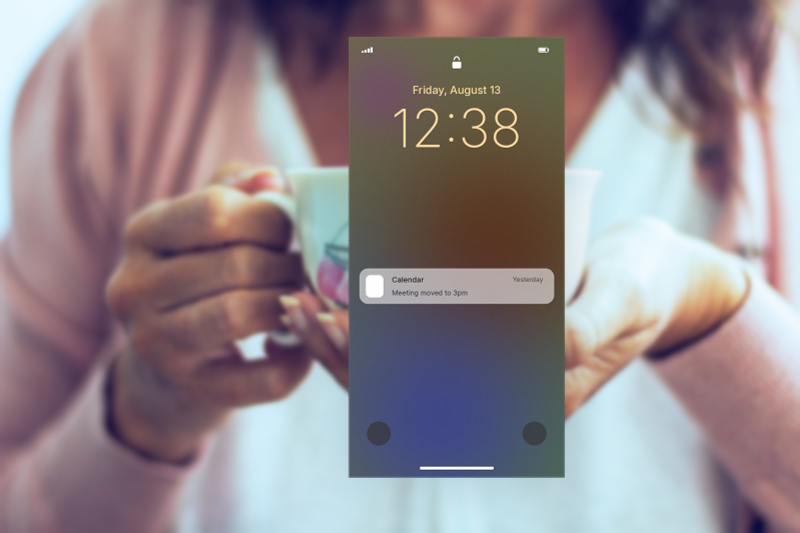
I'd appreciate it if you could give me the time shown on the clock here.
12:38
